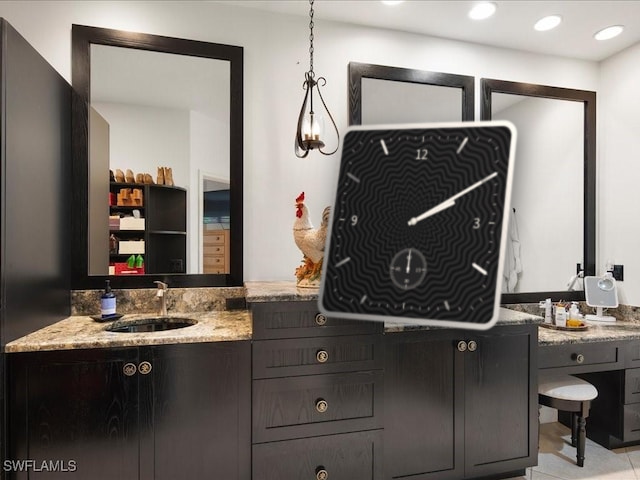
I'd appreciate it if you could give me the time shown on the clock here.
2:10
